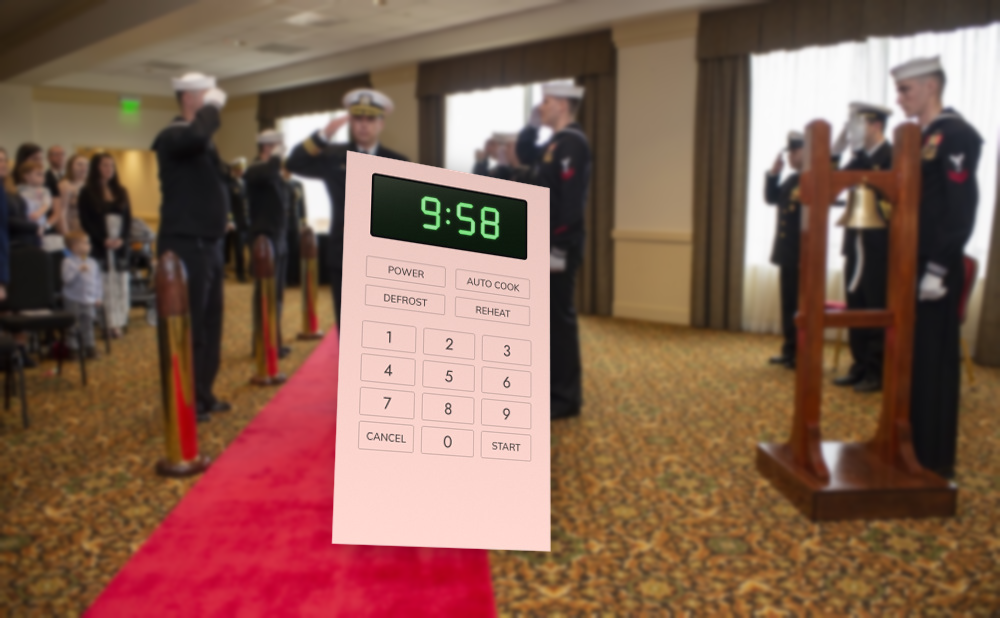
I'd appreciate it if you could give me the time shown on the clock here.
9:58
